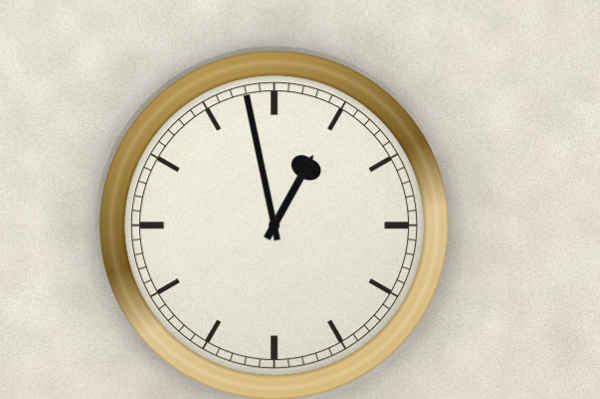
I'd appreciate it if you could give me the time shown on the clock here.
12:58
